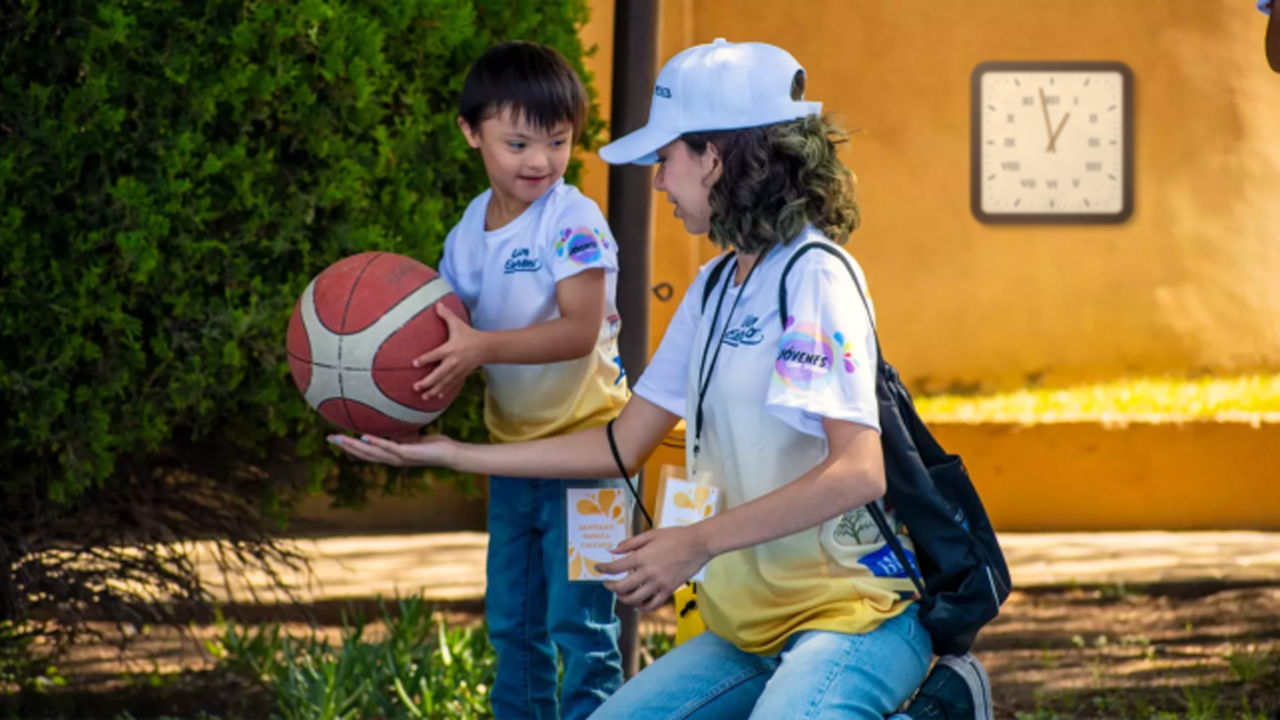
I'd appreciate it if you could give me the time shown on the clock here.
12:58
